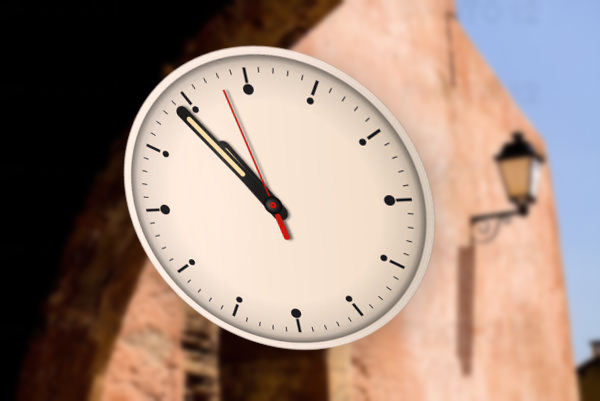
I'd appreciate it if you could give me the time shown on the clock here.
10:53:58
